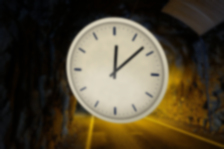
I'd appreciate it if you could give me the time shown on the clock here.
12:08
